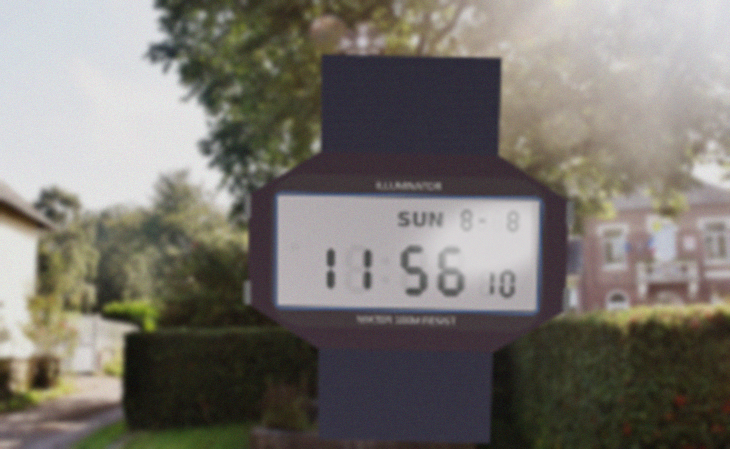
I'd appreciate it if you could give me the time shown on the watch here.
11:56:10
